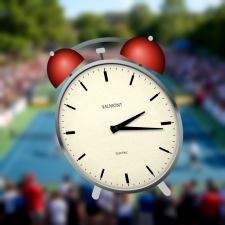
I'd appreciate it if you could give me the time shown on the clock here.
2:16
